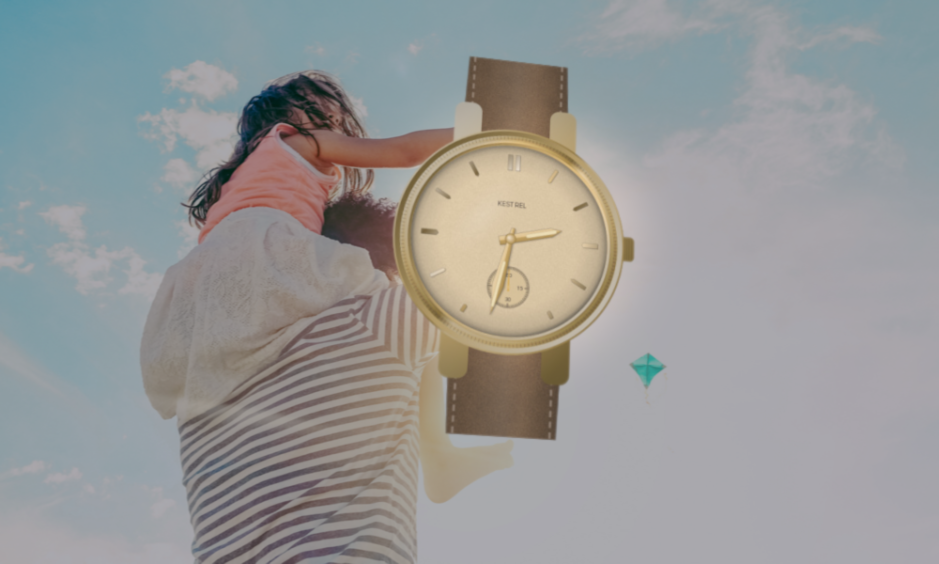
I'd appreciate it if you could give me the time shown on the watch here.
2:32
